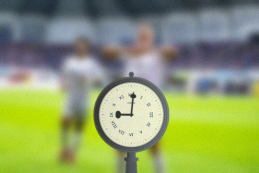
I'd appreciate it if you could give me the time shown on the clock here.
9:01
